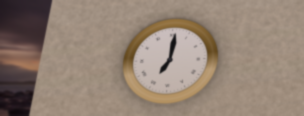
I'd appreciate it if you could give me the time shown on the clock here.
7:01
